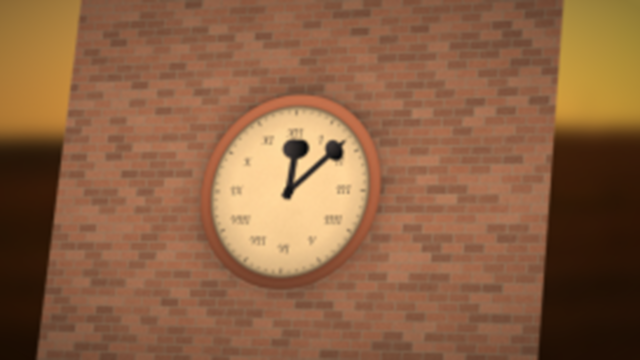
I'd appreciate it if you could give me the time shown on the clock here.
12:08
